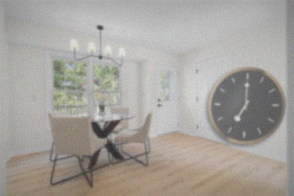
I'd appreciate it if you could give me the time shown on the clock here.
7:00
